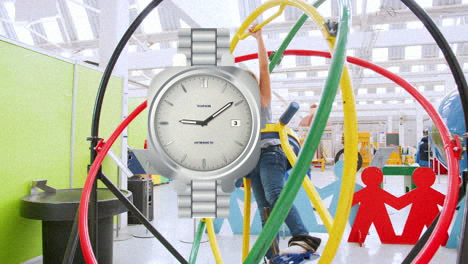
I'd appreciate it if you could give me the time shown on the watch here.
9:09
